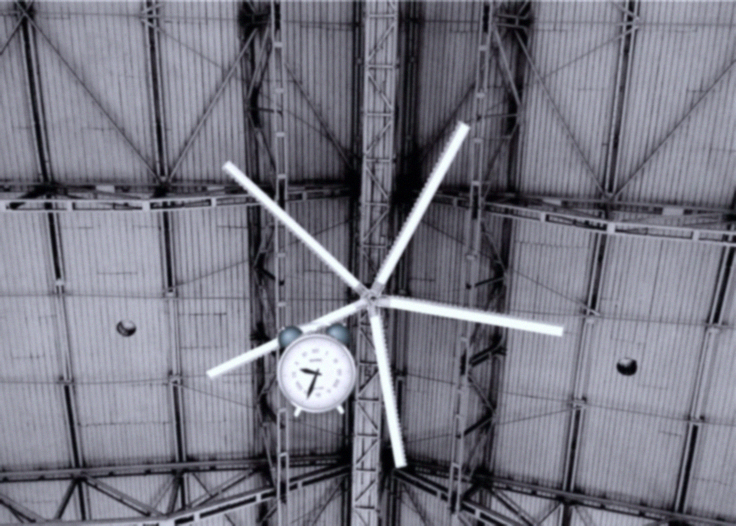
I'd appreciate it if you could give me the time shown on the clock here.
9:34
